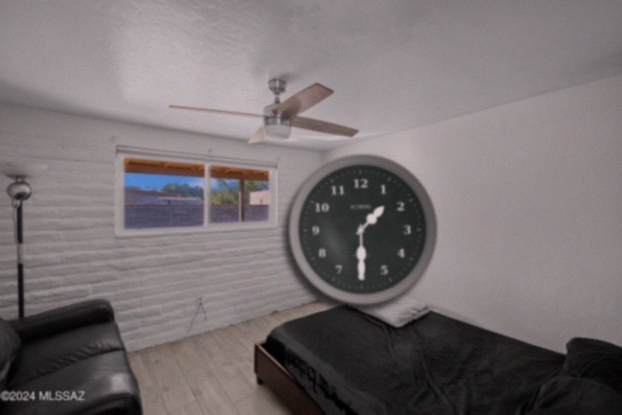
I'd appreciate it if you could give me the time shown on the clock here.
1:30
